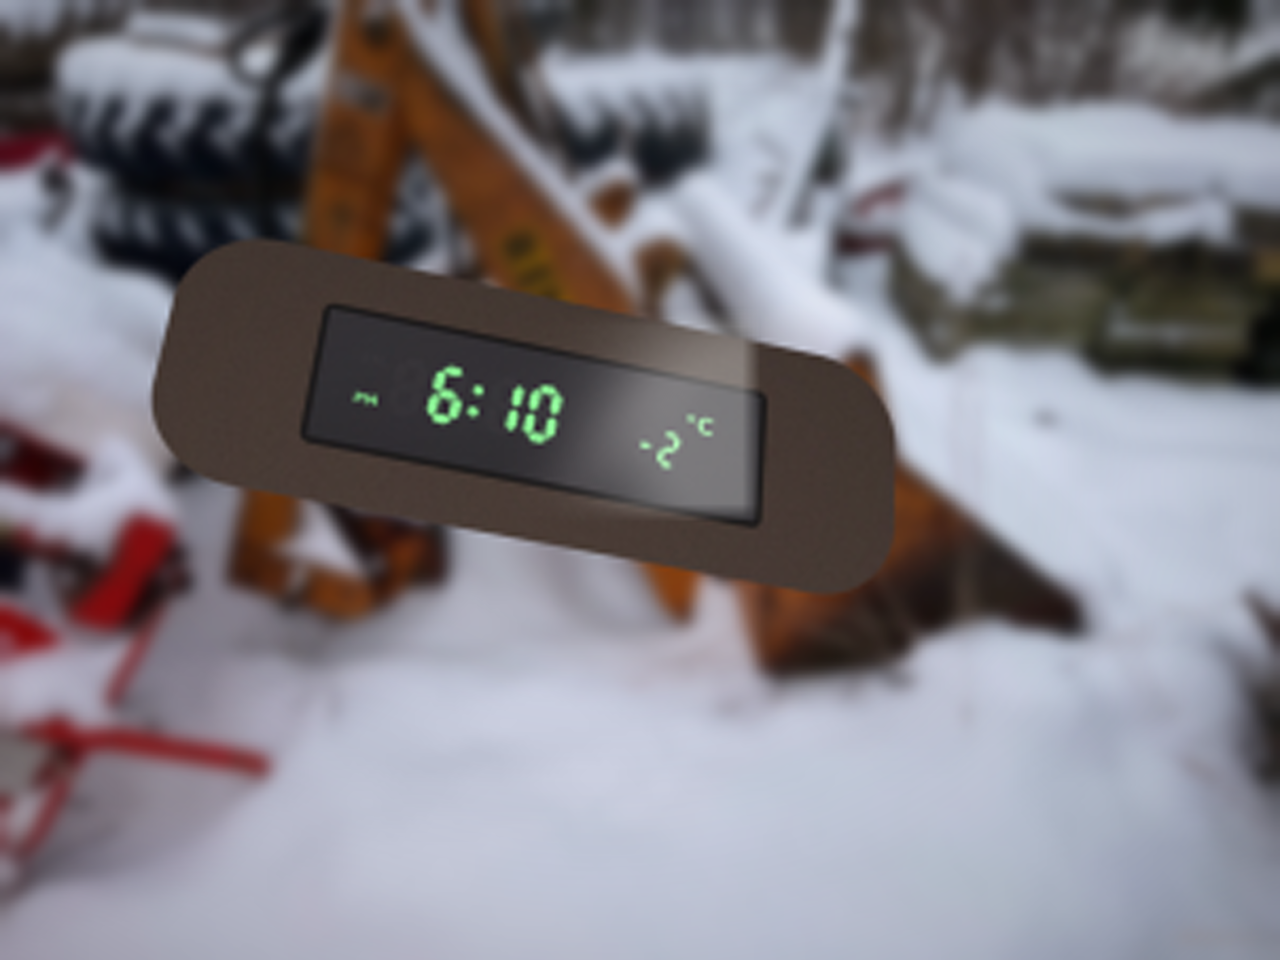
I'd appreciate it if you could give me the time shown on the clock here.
6:10
